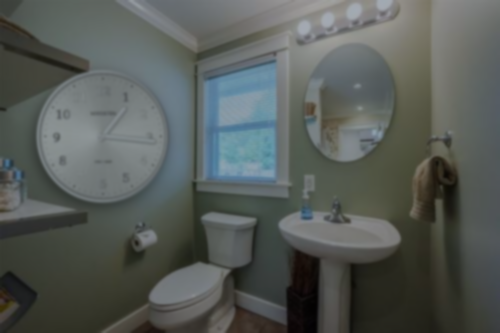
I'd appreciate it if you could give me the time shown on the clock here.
1:16
